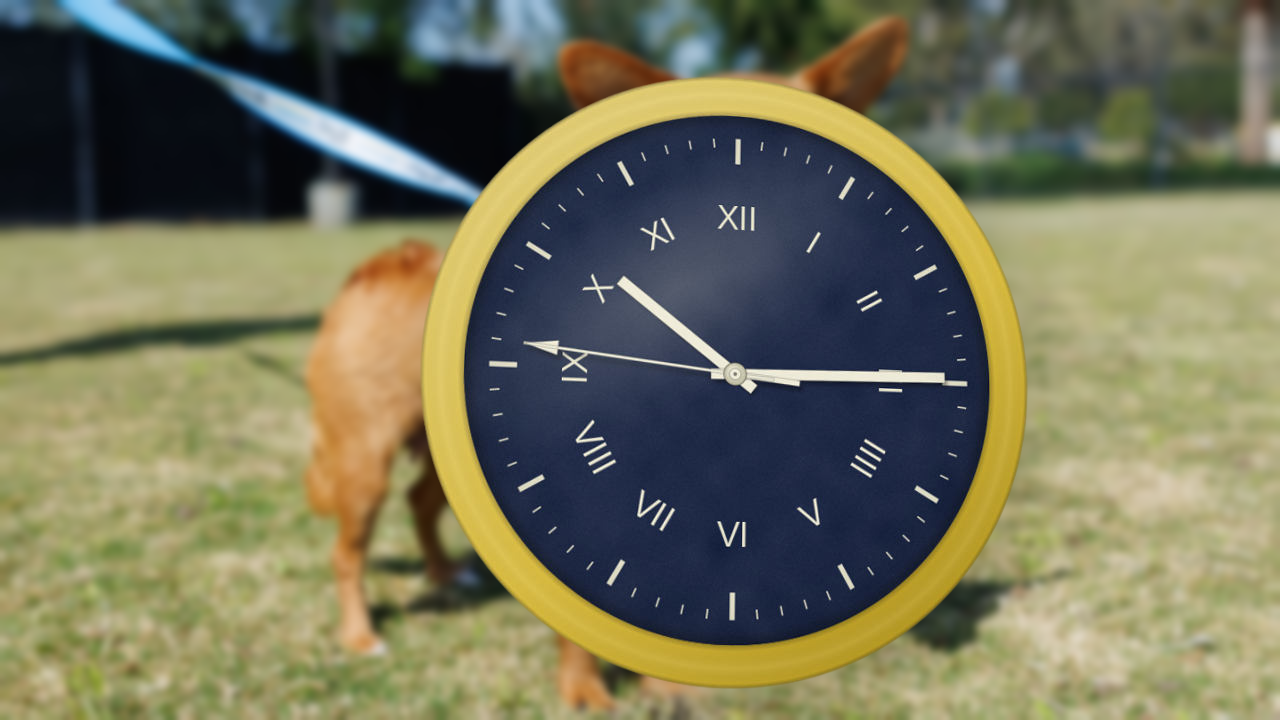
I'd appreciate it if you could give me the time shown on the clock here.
10:14:46
